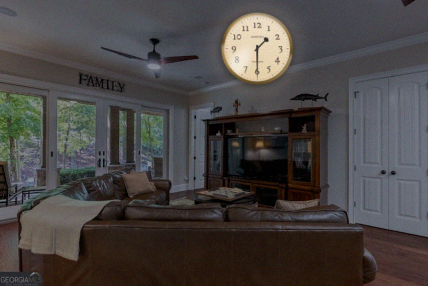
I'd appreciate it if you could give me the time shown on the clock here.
1:30
